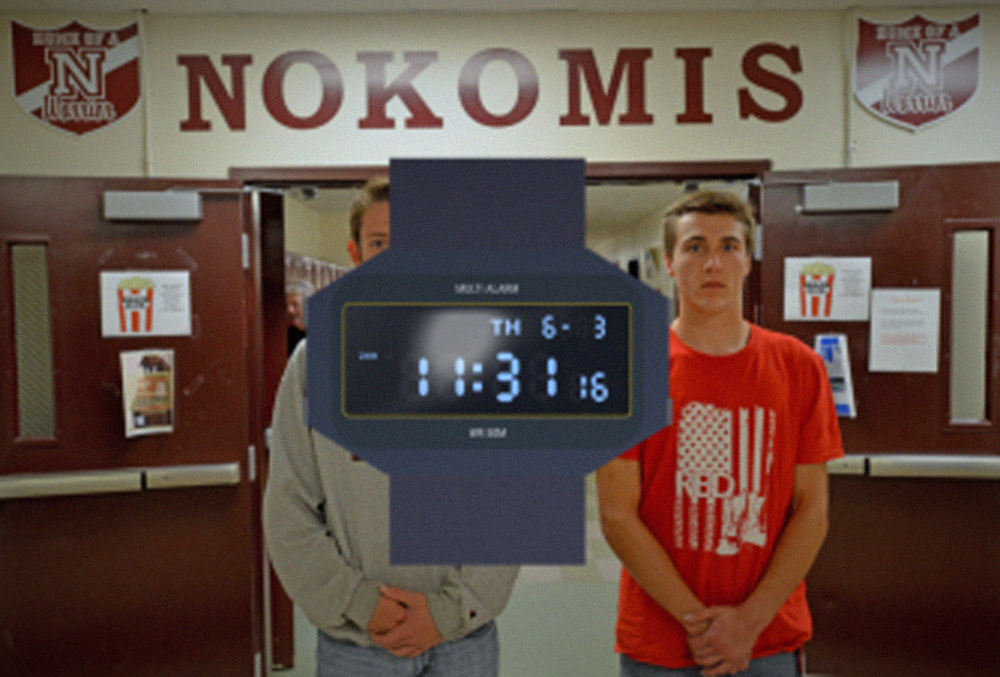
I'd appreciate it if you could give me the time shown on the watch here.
11:31:16
